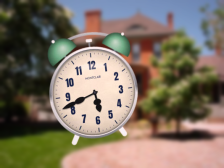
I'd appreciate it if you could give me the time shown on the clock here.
5:42
